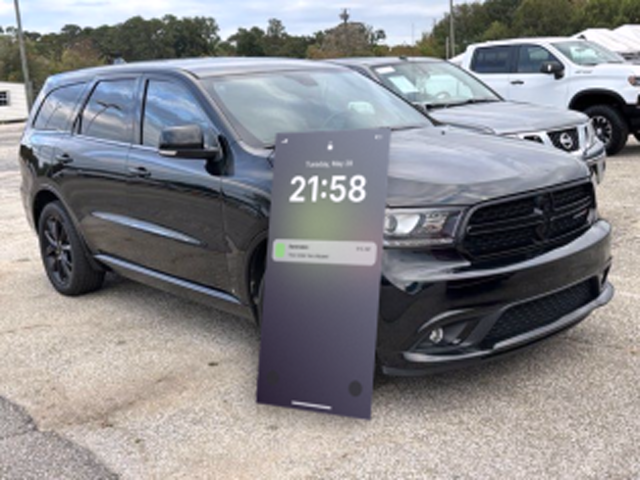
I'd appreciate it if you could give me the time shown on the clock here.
21:58
